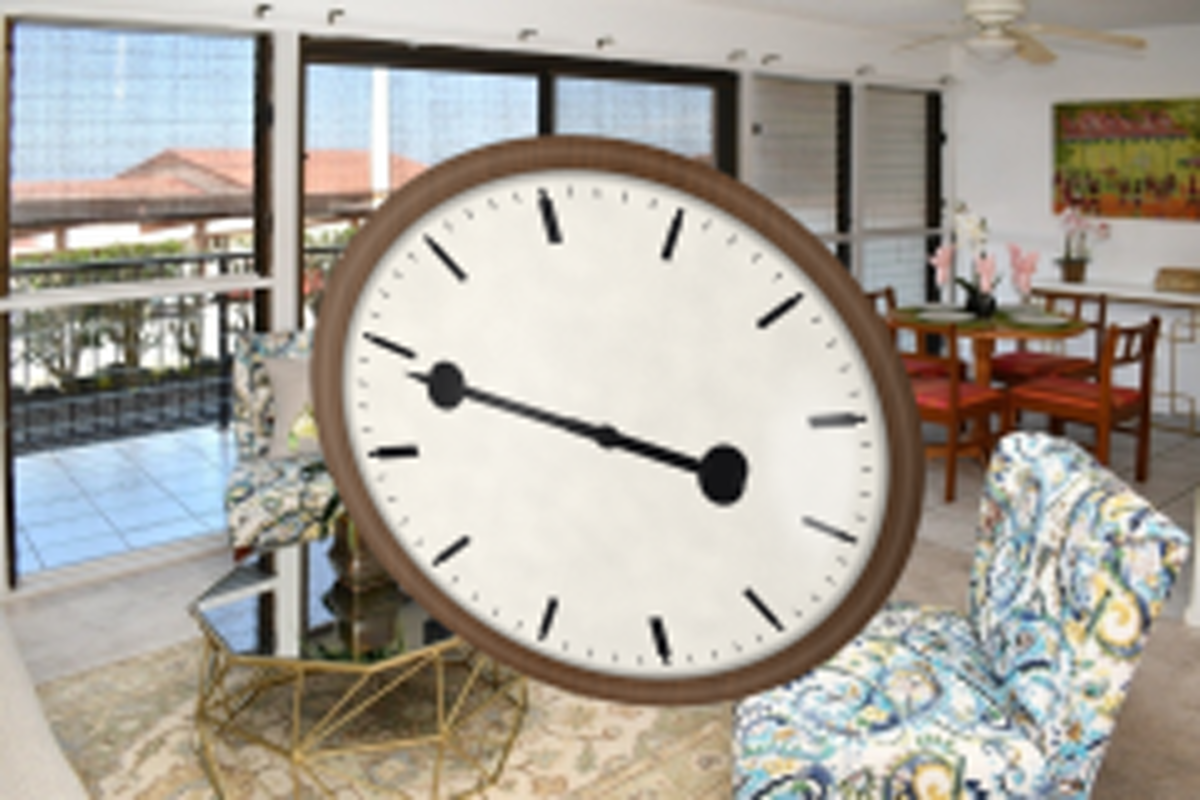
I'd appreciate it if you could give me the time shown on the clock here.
3:49
